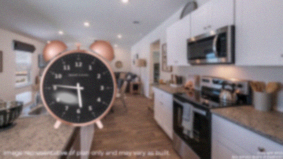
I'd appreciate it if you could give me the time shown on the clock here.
5:46
